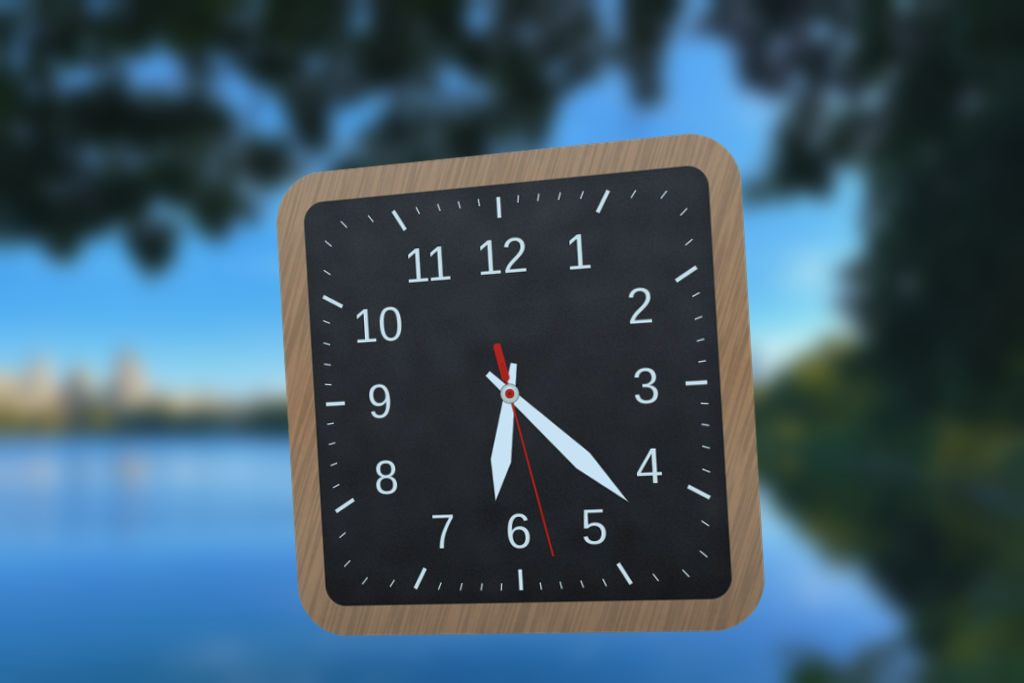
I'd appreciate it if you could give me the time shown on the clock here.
6:22:28
